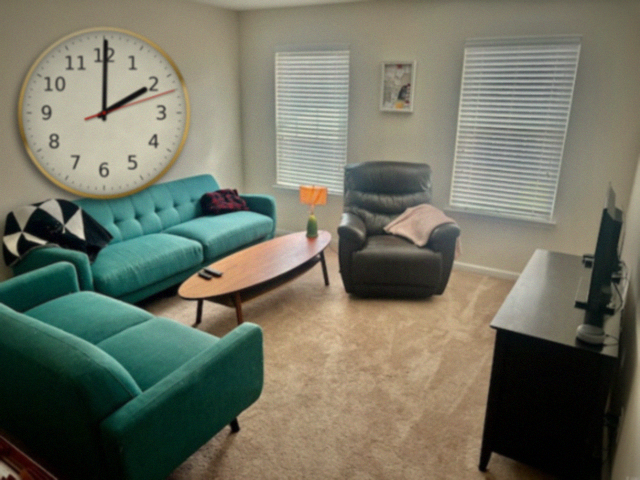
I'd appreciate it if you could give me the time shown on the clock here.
2:00:12
